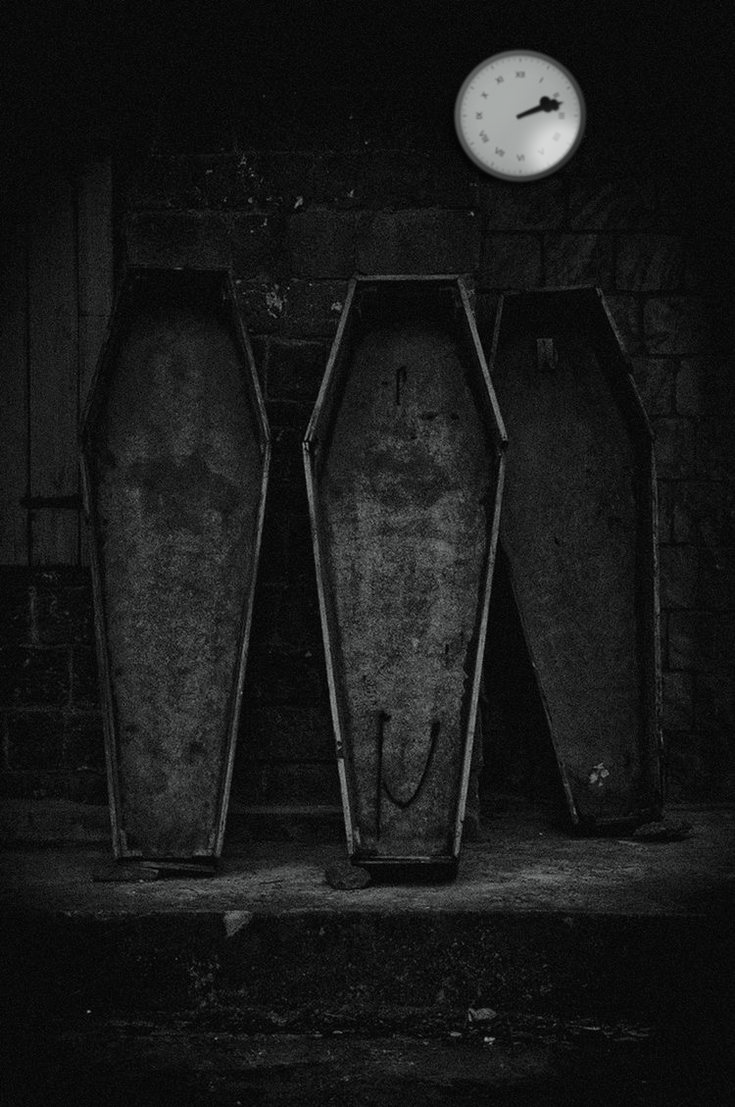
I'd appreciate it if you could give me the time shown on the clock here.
2:12
